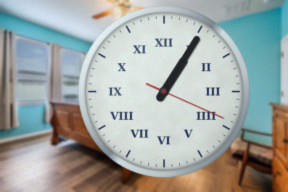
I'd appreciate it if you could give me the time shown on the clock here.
1:05:19
